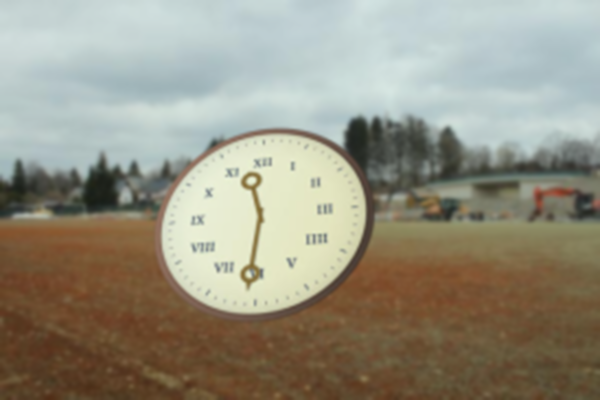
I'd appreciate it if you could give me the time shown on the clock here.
11:31
